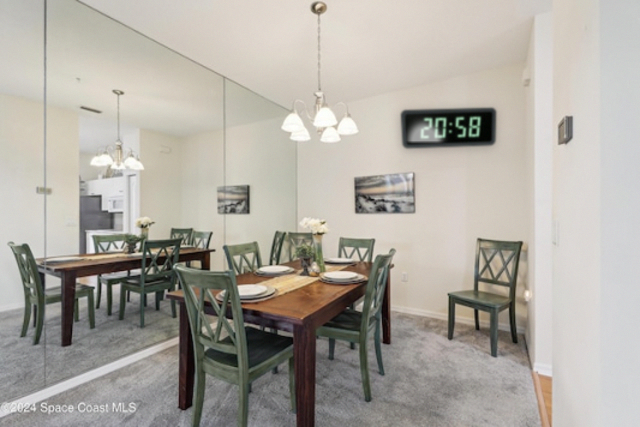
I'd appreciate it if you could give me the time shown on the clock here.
20:58
